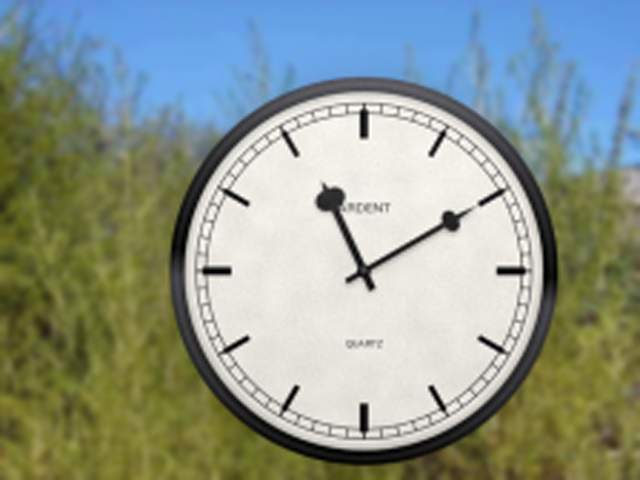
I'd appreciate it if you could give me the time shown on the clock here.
11:10
